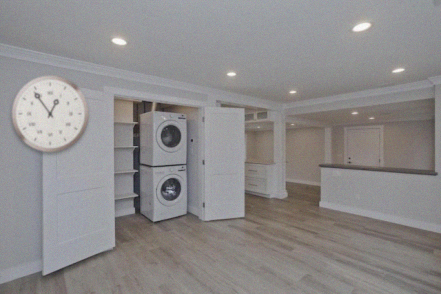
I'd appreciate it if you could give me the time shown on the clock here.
12:54
